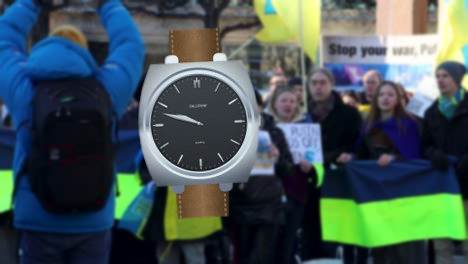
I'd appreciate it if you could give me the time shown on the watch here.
9:48
